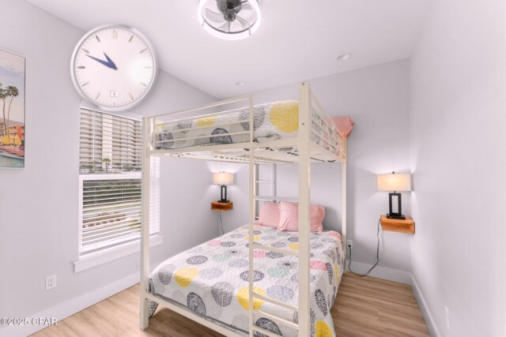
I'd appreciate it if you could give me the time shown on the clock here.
10:49
